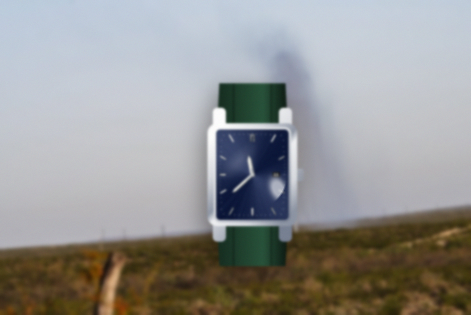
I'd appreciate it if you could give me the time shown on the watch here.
11:38
